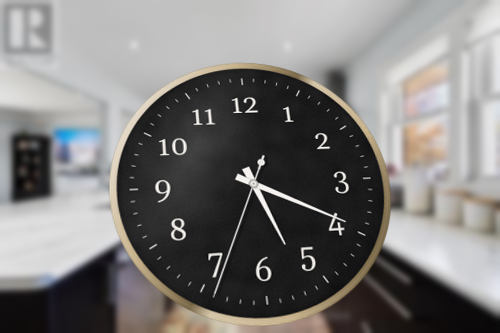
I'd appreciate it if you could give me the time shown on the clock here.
5:19:34
